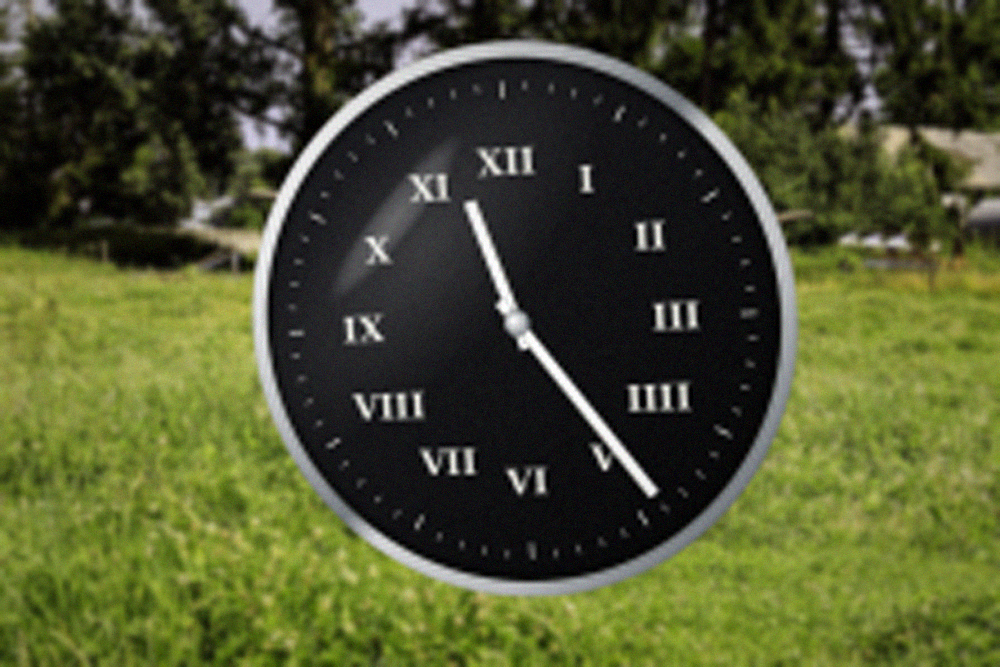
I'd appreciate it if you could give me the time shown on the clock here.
11:24
